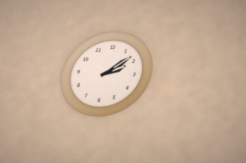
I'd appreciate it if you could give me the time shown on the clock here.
2:08
